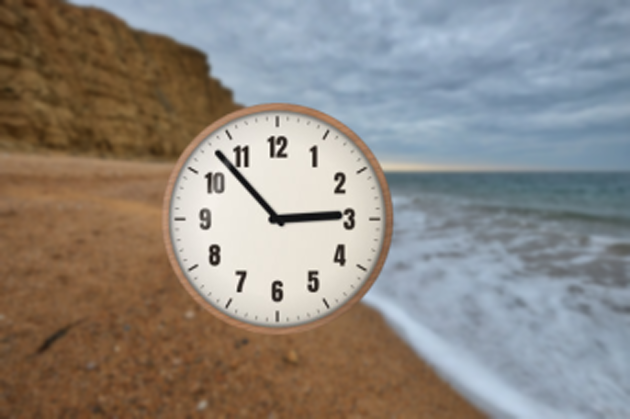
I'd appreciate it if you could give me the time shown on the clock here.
2:53
